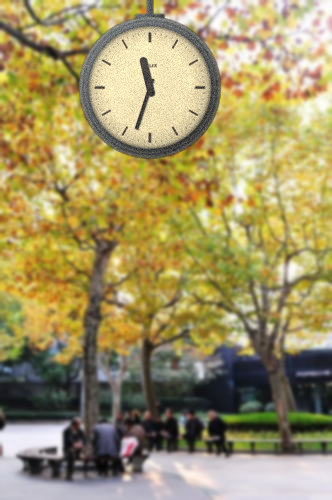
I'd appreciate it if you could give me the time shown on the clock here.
11:33
